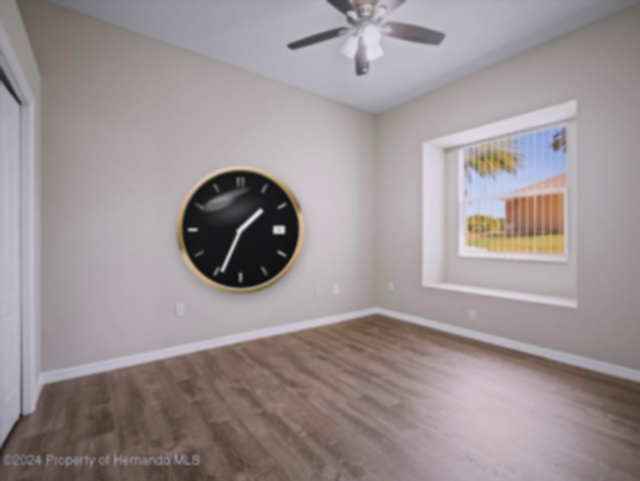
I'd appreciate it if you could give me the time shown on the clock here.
1:34
